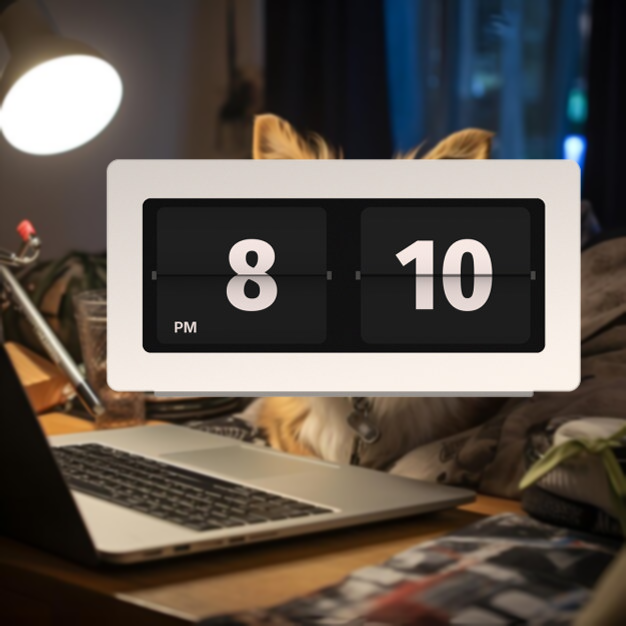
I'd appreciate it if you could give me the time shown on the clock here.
8:10
